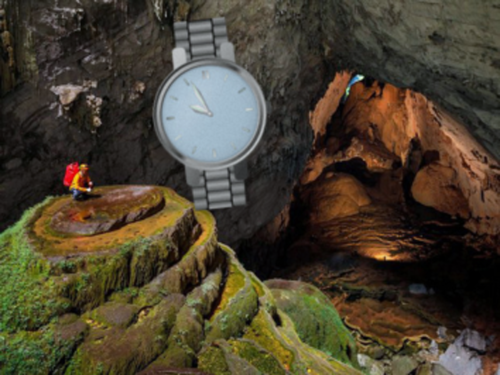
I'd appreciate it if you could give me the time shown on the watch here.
9:56
